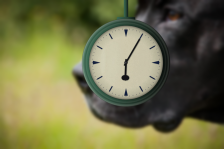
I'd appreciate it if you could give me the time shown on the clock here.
6:05
